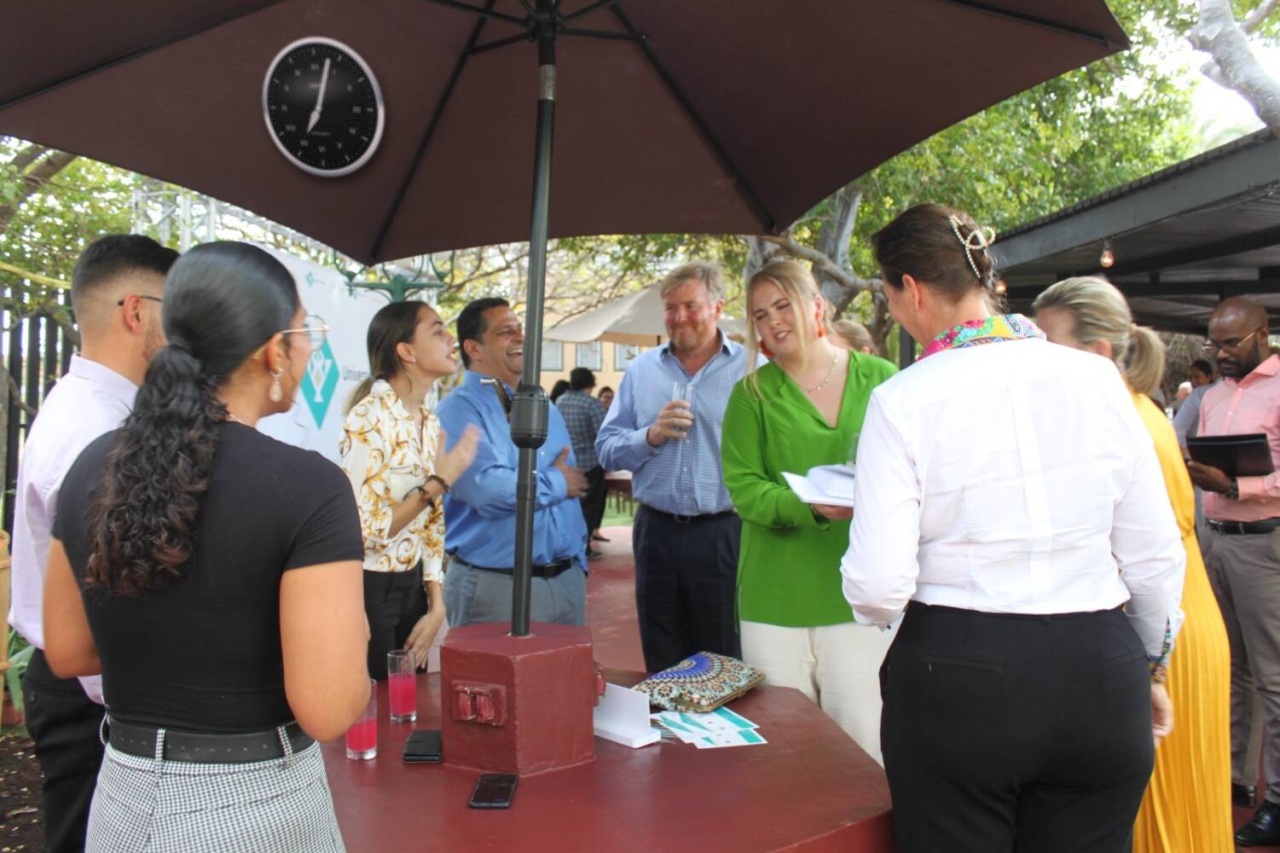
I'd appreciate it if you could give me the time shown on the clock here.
7:03
